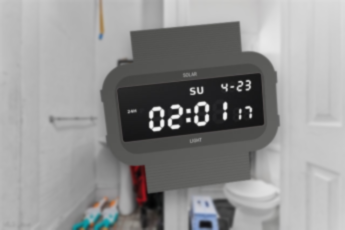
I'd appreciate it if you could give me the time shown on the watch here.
2:01:17
